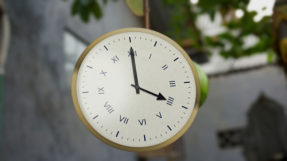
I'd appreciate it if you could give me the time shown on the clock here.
4:00
